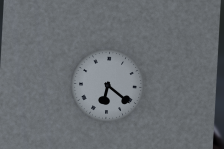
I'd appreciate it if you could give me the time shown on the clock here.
6:21
